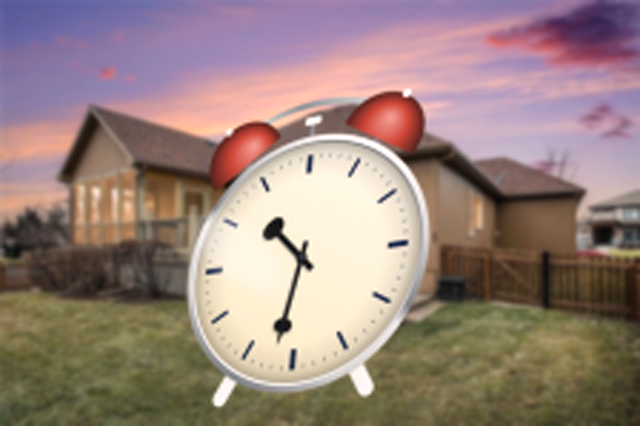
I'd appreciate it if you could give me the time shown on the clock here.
10:32
